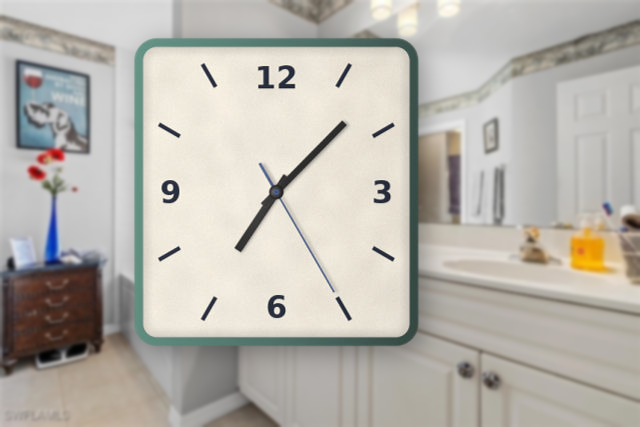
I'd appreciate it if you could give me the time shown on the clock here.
7:07:25
